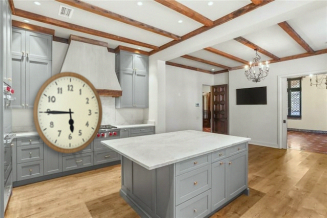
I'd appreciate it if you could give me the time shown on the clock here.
5:45
